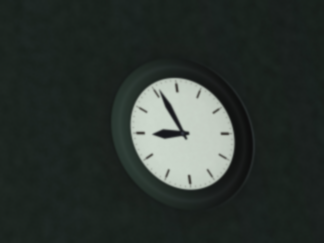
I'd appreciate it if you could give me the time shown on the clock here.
8:56
